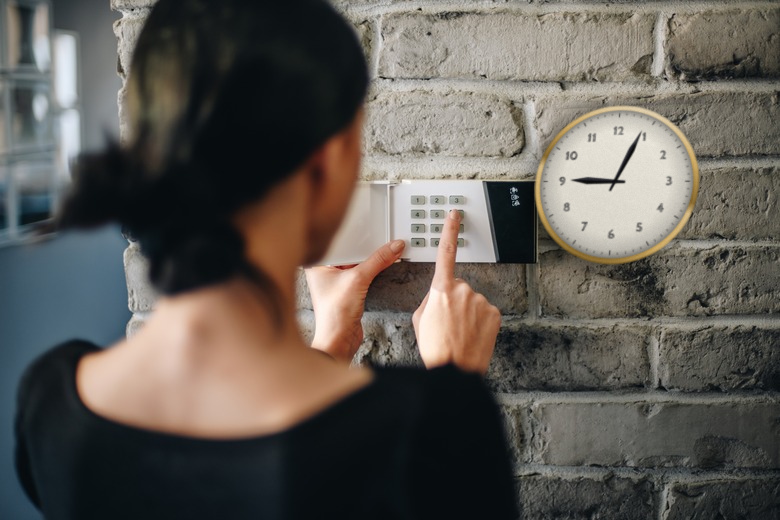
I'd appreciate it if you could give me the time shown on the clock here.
9:04
